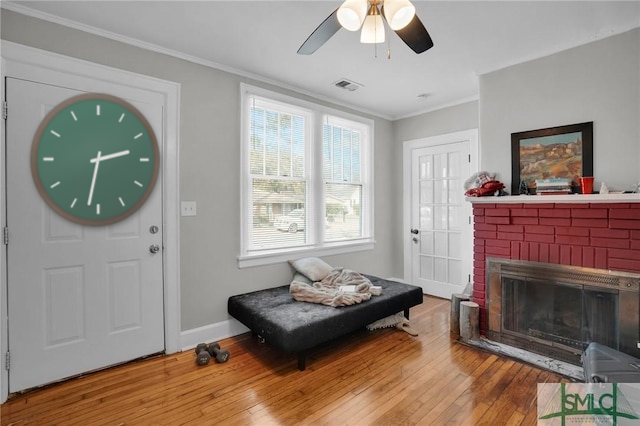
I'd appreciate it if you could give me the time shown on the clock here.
2:32
